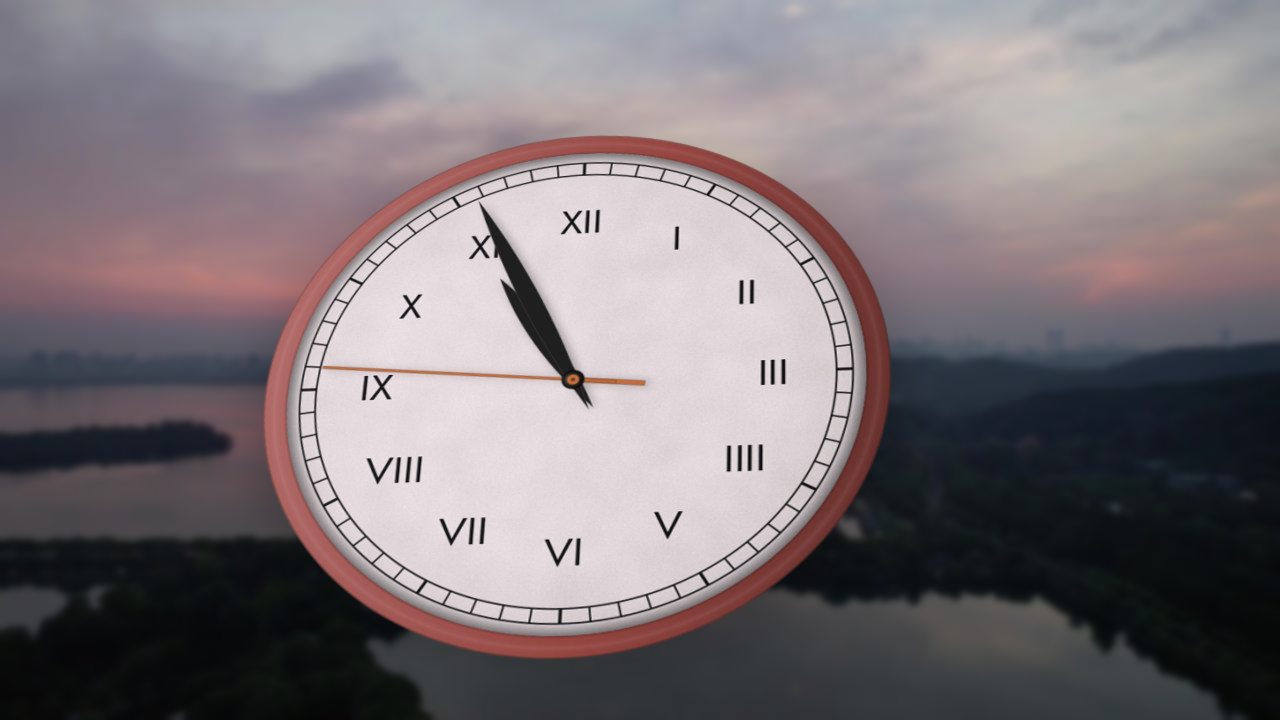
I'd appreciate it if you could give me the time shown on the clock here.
10:55:46
